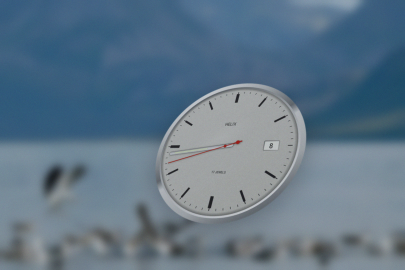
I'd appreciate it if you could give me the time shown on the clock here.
8:43:42
